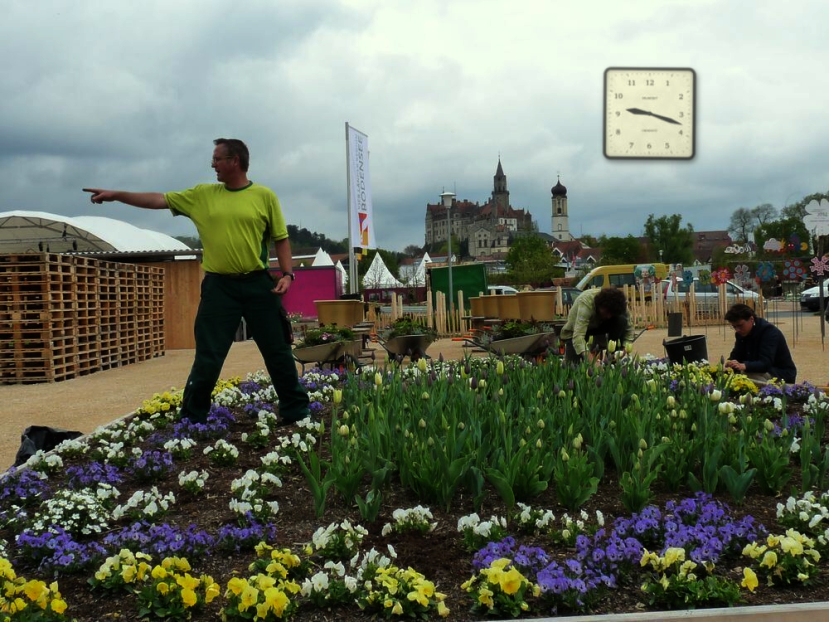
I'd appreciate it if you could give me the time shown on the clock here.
9:18
